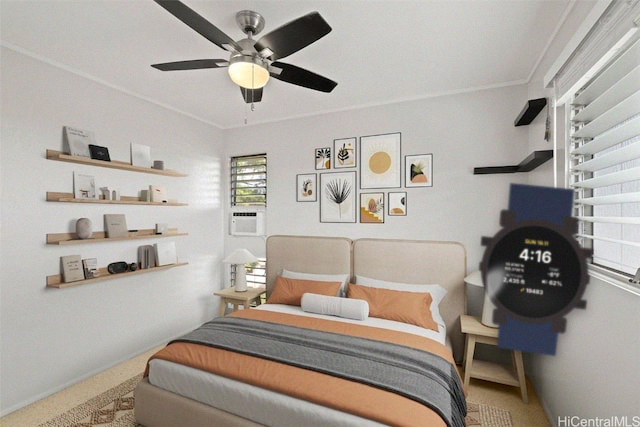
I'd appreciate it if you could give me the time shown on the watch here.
4:16
